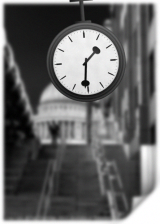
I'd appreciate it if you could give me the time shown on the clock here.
1:31
